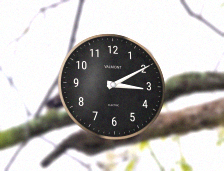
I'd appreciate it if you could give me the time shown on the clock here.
3:10
